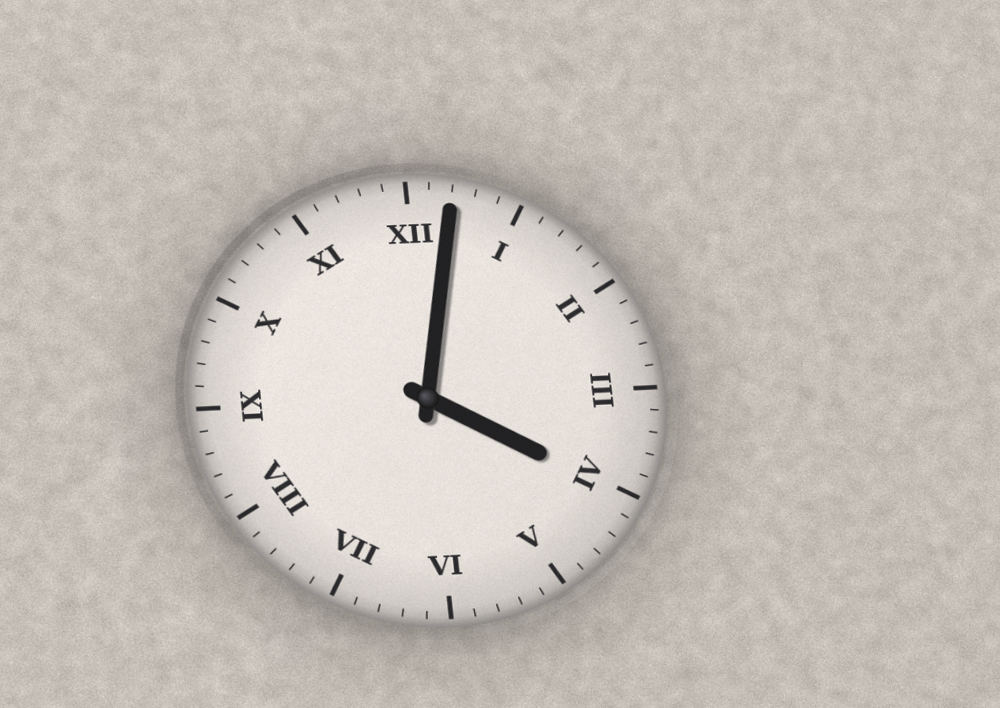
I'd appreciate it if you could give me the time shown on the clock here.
4:02
